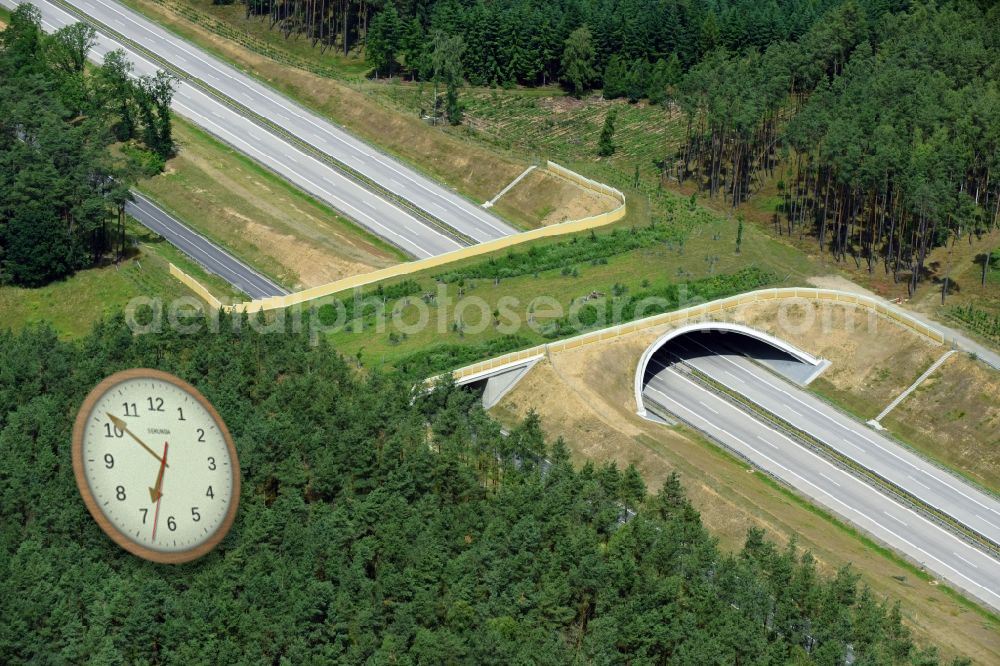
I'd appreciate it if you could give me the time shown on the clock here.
6:51:33
